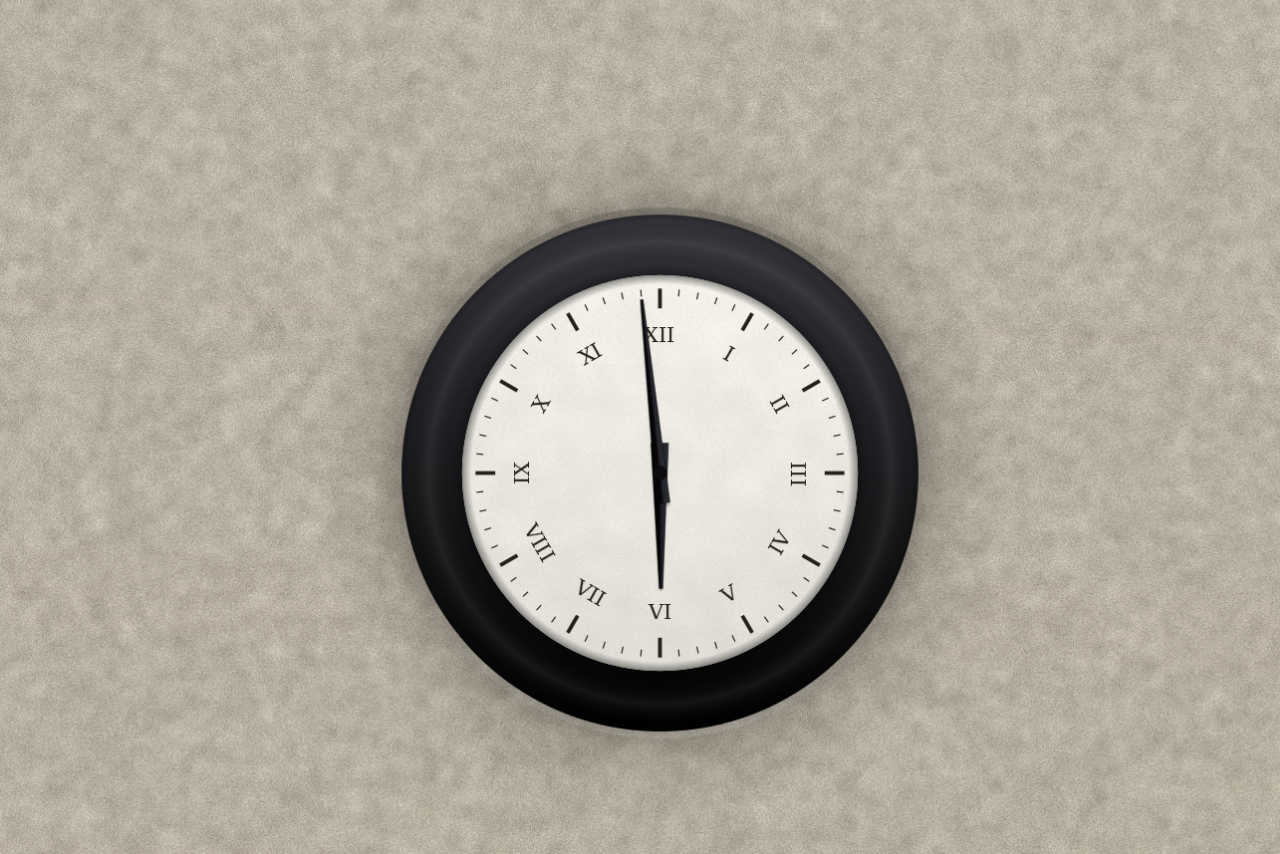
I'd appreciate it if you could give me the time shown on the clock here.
5:59
